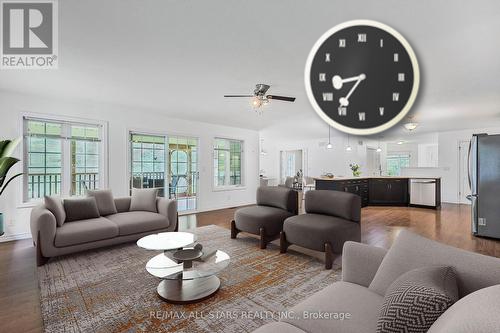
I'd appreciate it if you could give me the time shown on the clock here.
8:36
